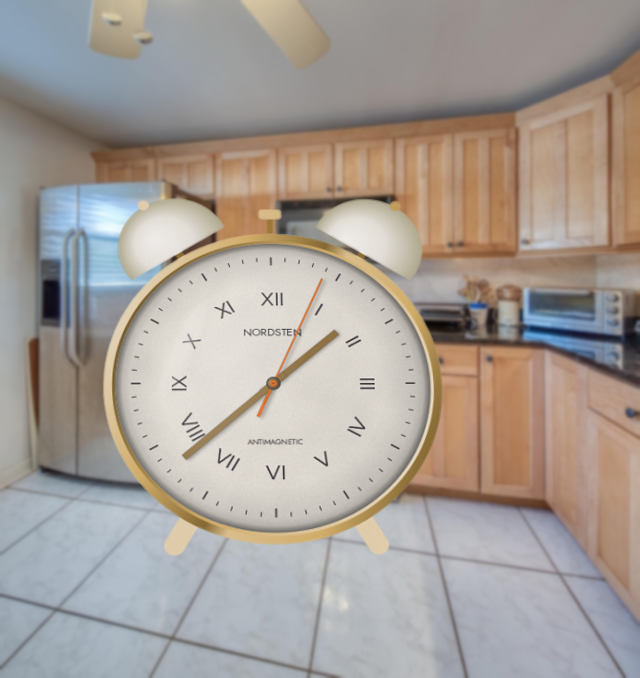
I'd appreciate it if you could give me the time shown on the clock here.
1:38:04
